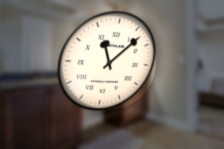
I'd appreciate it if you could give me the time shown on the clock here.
11:07
